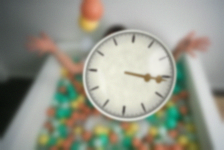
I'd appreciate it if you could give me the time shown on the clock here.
3:16
